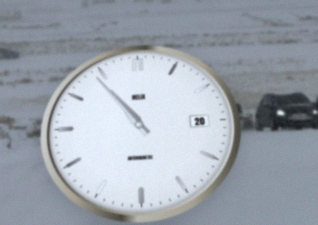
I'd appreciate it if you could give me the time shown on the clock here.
10:54
